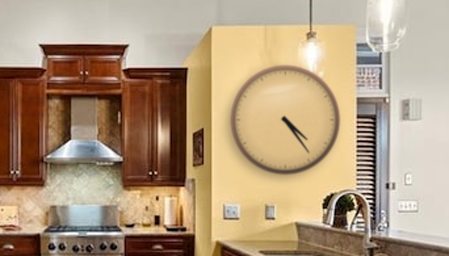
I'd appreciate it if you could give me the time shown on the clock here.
4:24
